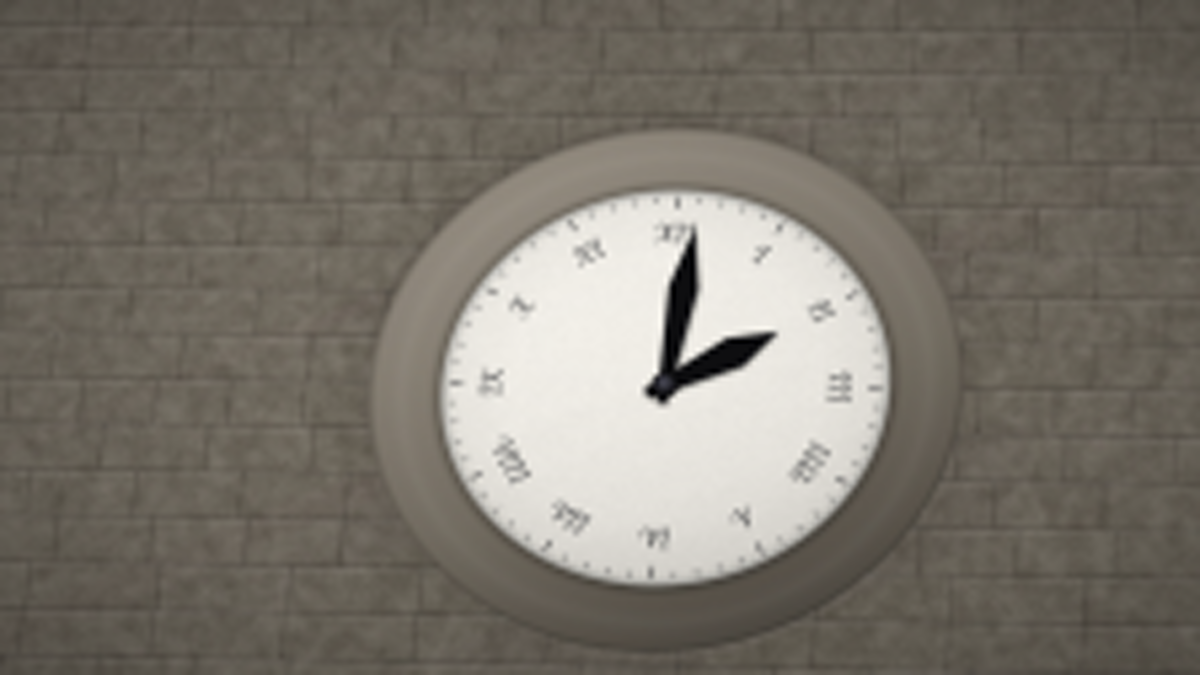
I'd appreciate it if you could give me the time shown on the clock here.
2:01
